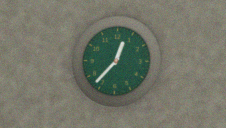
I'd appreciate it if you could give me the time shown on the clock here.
12:37
